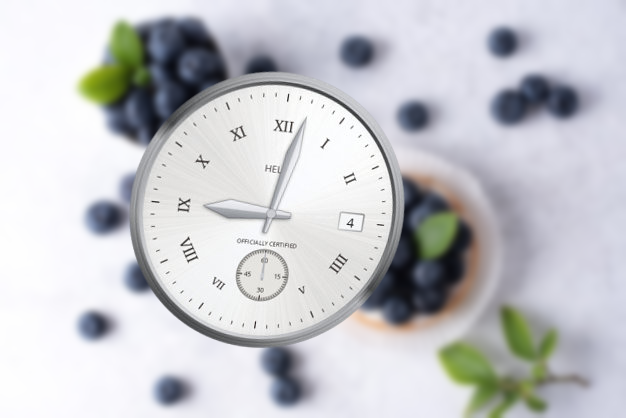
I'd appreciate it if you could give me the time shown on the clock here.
9:02
